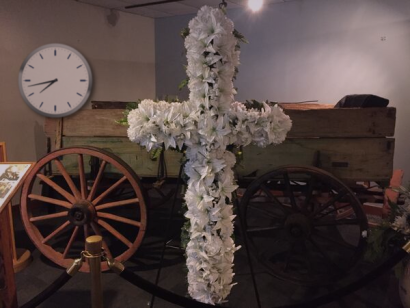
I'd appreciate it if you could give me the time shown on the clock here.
7:43
